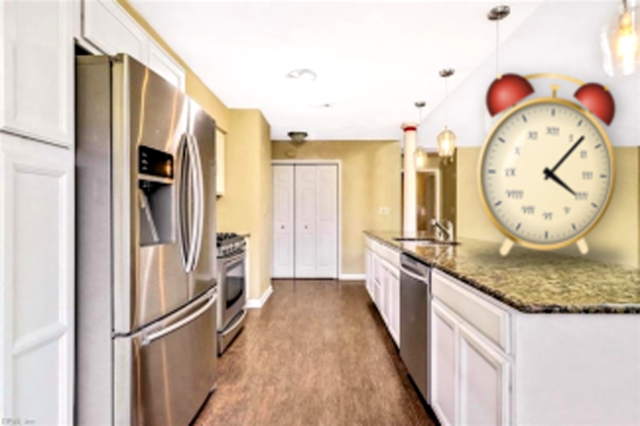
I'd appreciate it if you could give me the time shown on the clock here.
4:07
